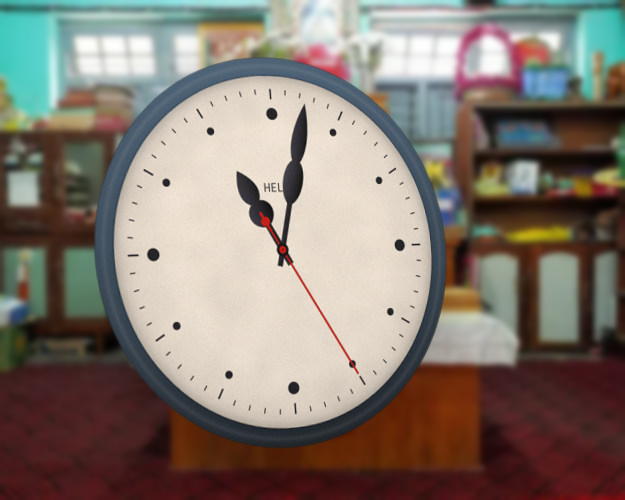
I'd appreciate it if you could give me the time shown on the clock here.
11:02:25
